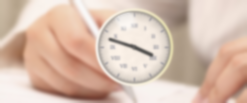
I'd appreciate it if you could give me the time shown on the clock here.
3:48
